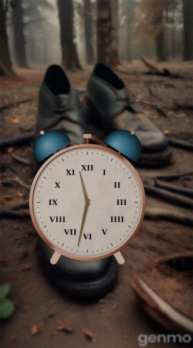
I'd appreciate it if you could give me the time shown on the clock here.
11:32
